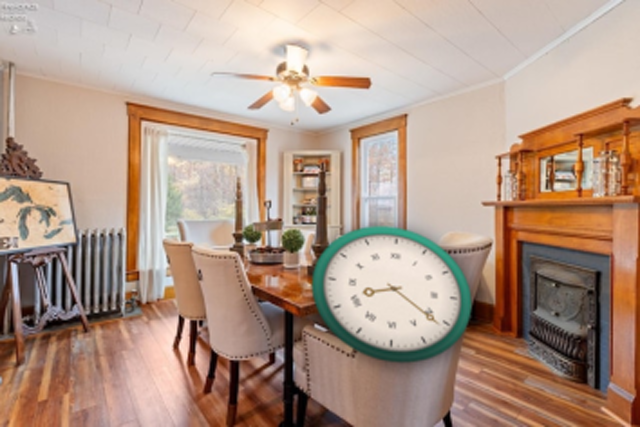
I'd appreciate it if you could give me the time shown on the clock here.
8:21
